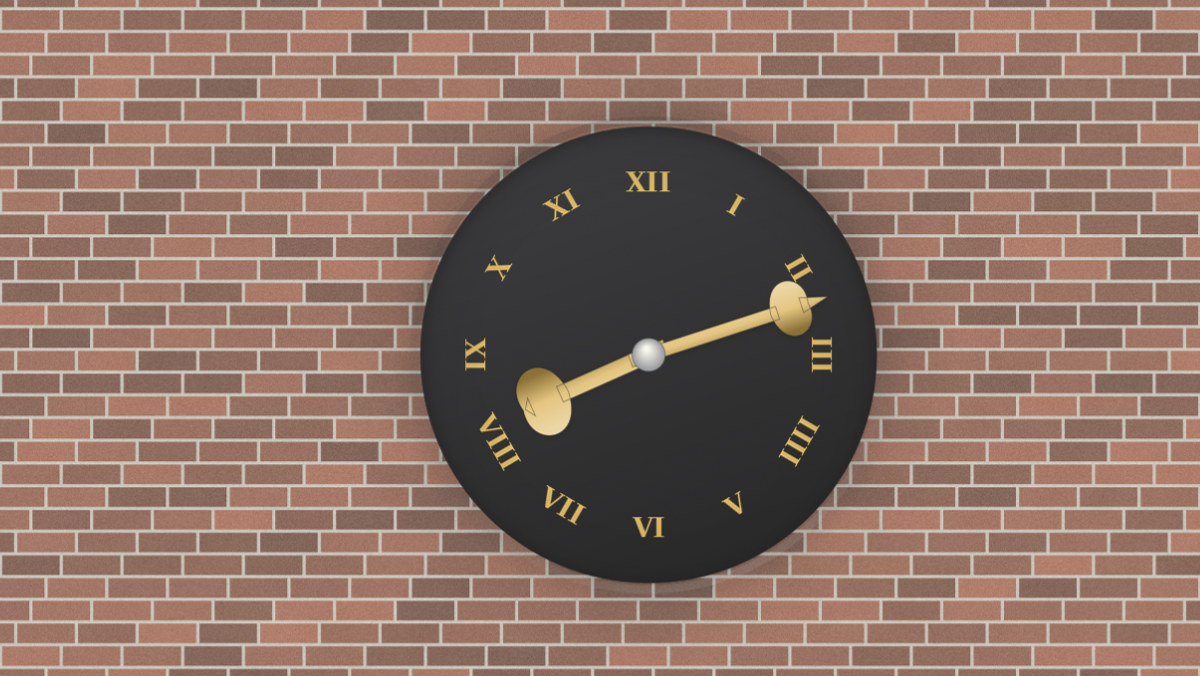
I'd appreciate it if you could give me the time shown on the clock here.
8:12
